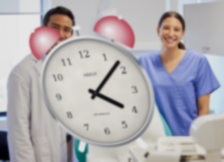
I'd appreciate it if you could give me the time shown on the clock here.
4:08
